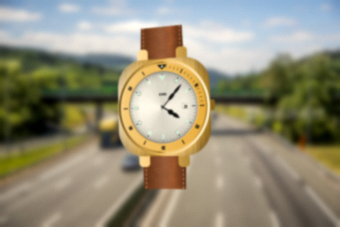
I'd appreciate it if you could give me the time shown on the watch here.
4:07
